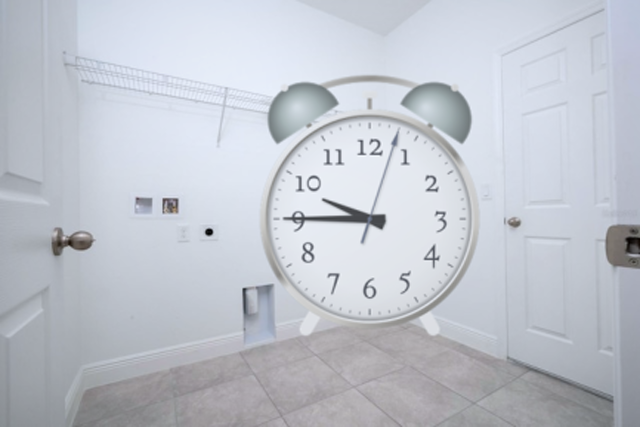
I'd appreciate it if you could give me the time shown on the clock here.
9:45:03
